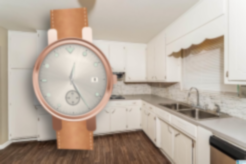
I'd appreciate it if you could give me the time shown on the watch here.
12:25
